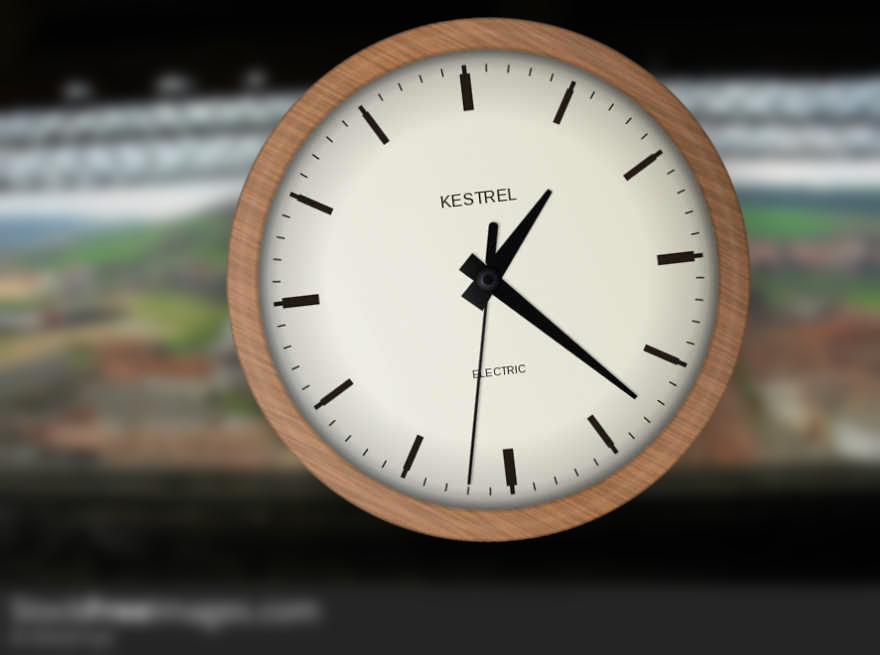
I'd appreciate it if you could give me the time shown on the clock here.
1:22:32
